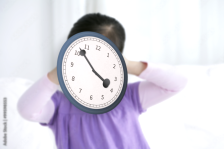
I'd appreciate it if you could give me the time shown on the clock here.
3:52
